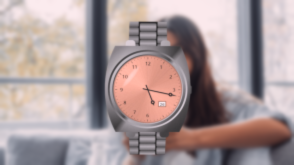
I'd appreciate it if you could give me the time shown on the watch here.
5:17
